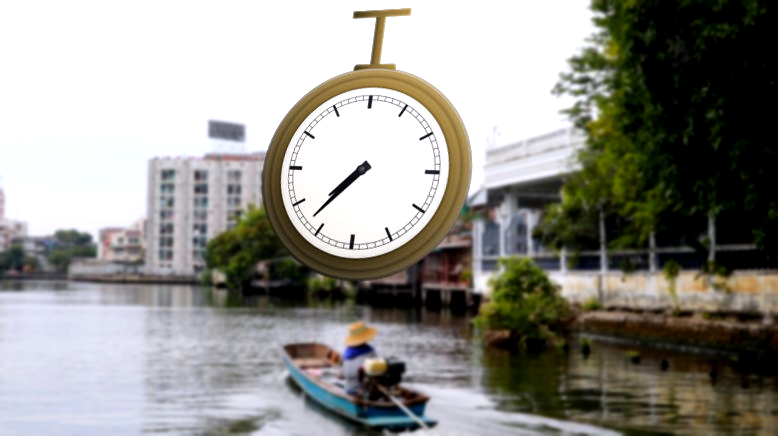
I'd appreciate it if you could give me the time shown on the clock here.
7:37
